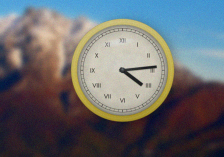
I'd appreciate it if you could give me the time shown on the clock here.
4:14
